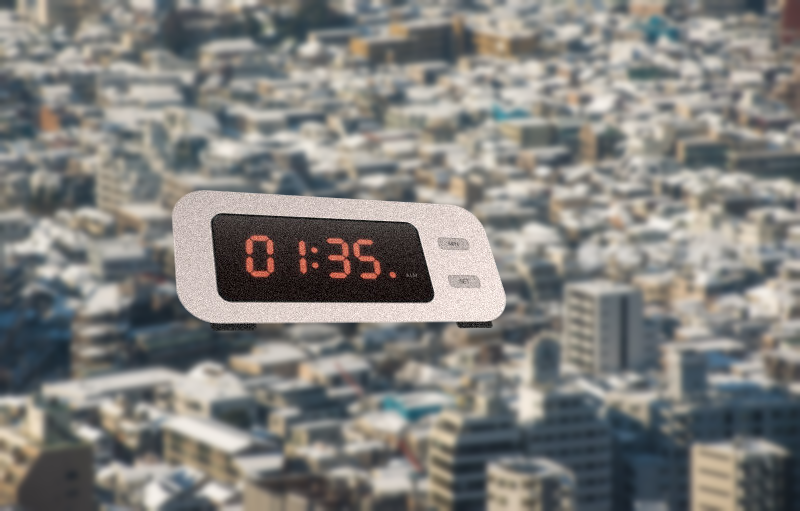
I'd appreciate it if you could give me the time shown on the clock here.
1:35
